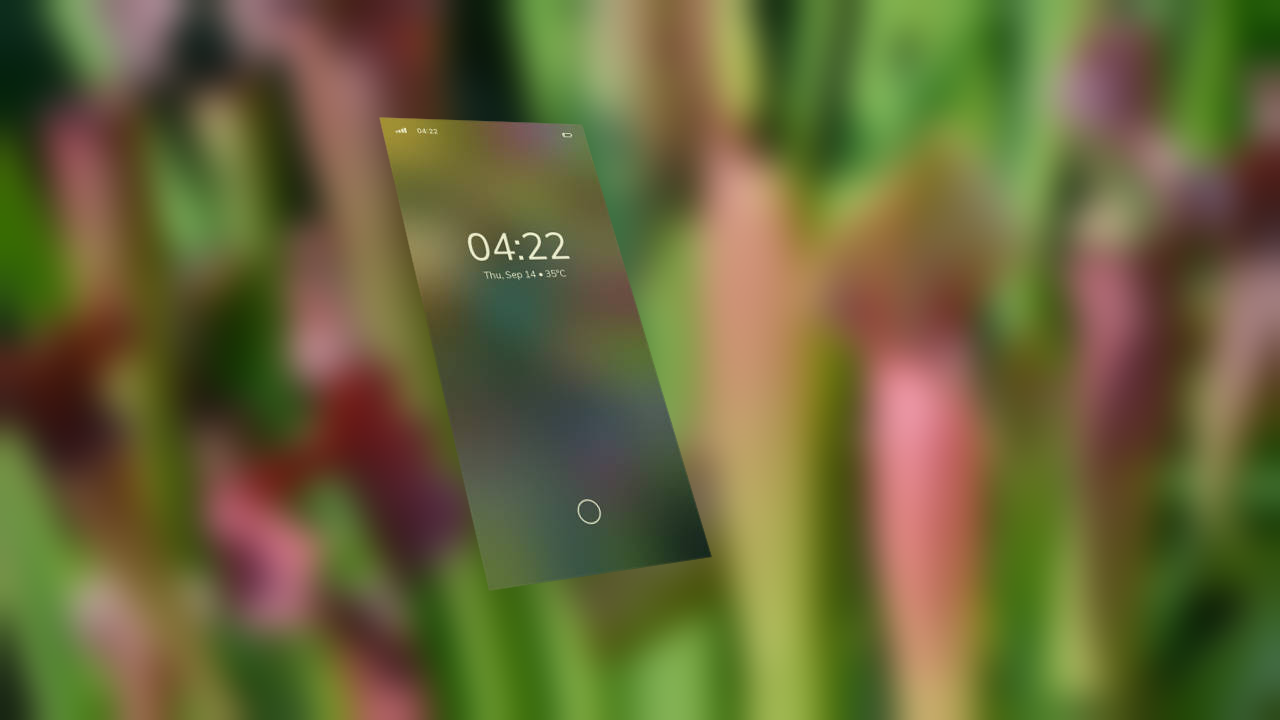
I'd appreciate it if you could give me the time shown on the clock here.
4:22
